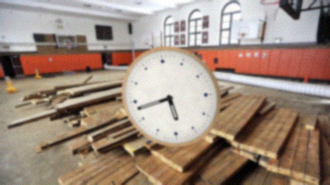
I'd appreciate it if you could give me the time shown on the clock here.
5:43
